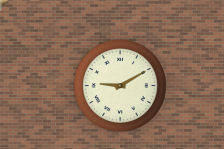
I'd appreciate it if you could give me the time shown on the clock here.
9:10
